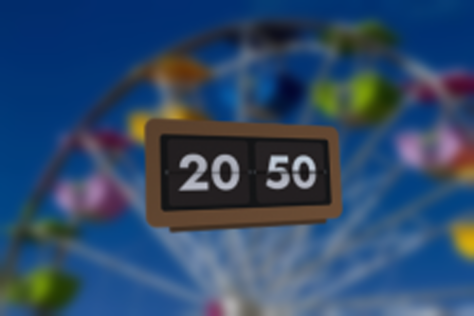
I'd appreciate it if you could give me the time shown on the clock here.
20:50
